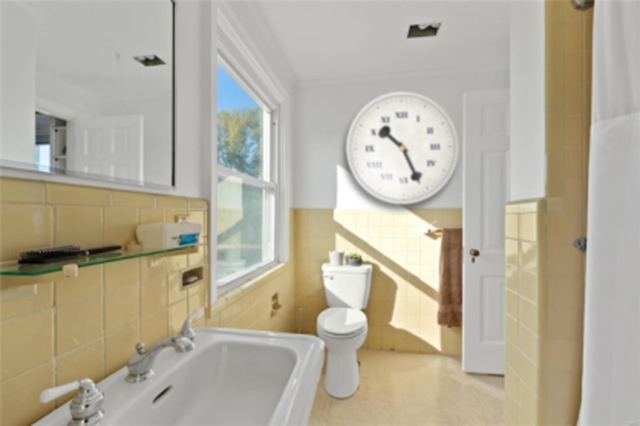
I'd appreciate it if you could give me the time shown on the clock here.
10:26
